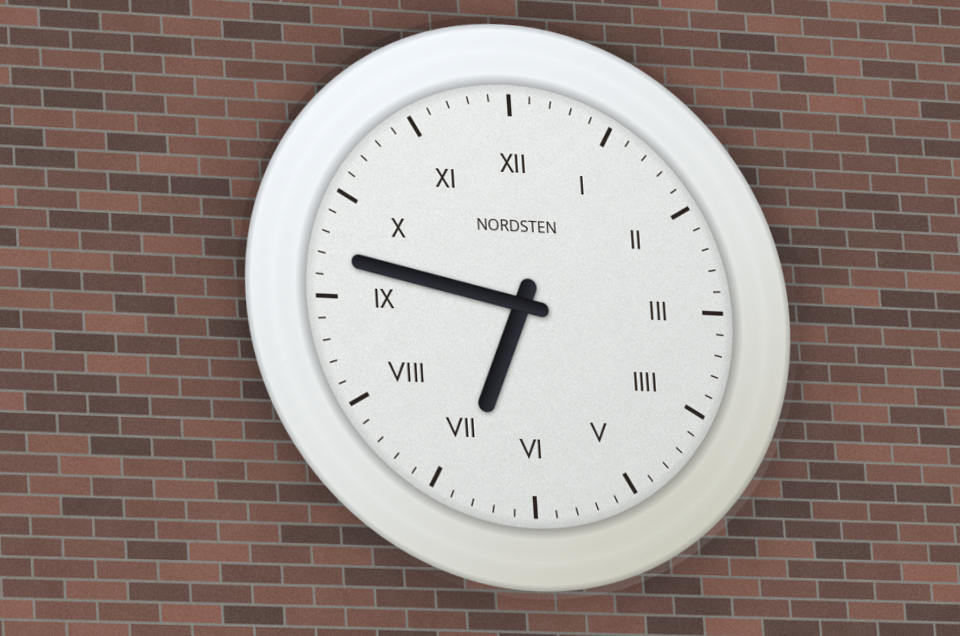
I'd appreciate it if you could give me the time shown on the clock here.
6:47
